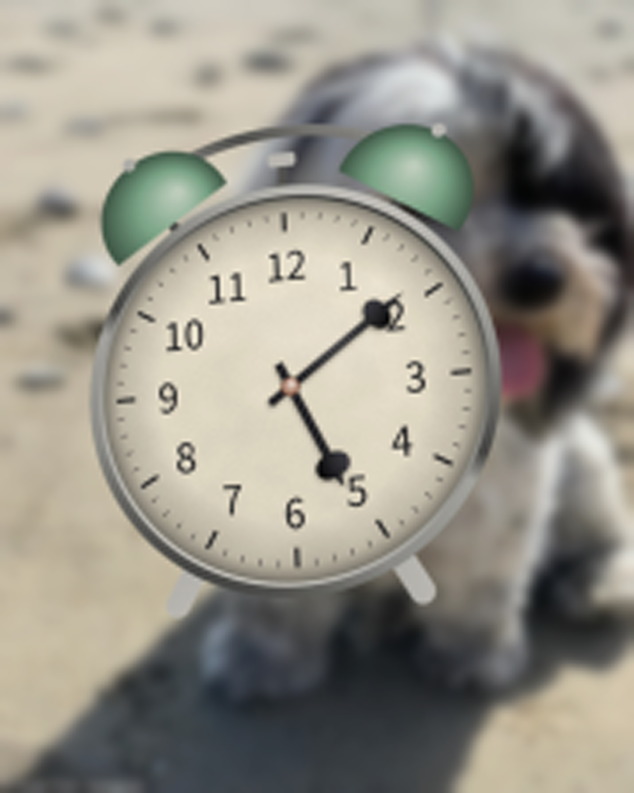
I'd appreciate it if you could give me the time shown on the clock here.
5:09
